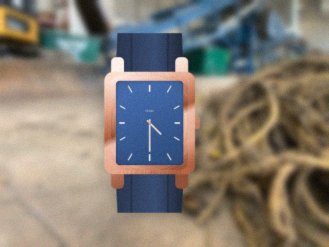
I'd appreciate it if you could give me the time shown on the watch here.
4:30
